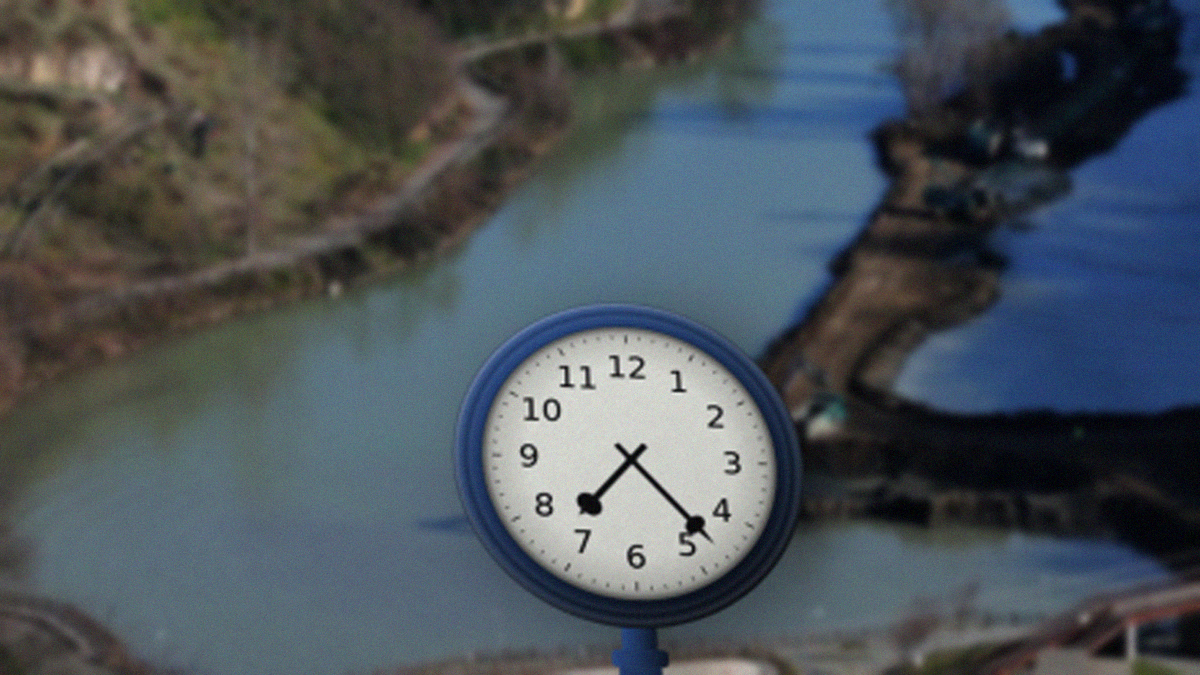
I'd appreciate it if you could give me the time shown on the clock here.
7:23
